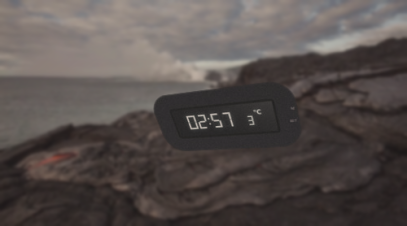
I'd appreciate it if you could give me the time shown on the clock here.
2:57
